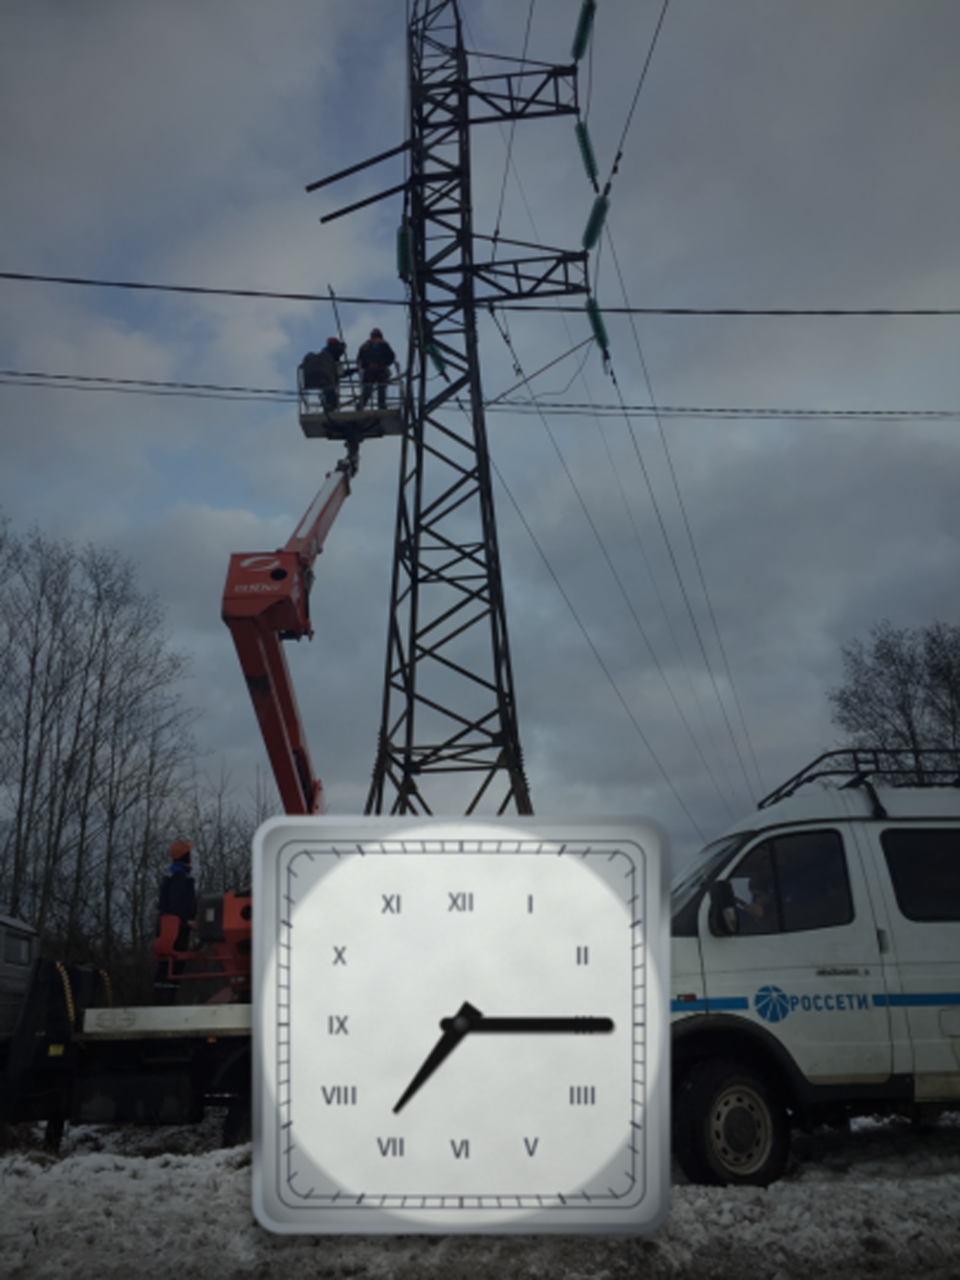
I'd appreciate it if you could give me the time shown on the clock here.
7:15
